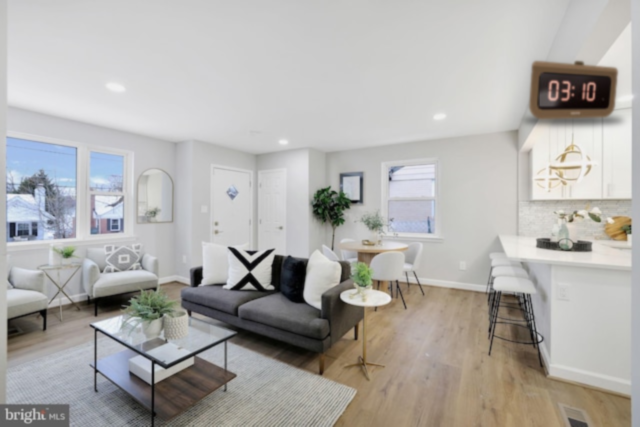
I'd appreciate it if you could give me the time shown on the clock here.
3:10
